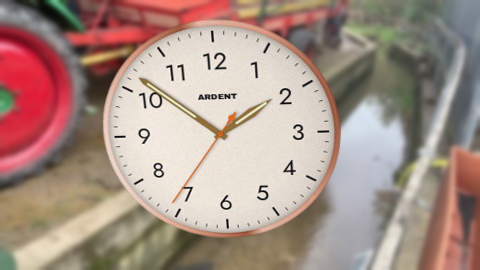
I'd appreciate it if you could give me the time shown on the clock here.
1:51:36
